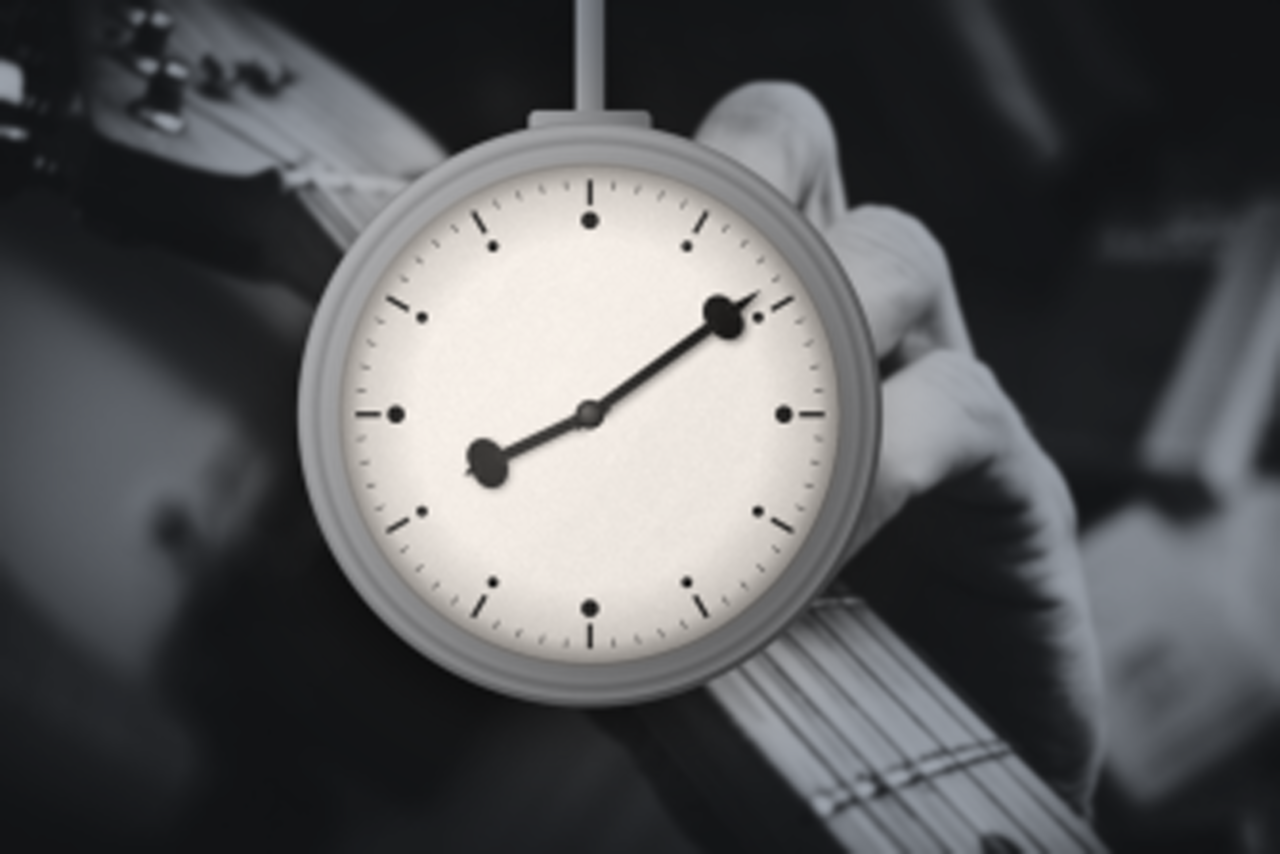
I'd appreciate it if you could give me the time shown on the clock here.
8:09
